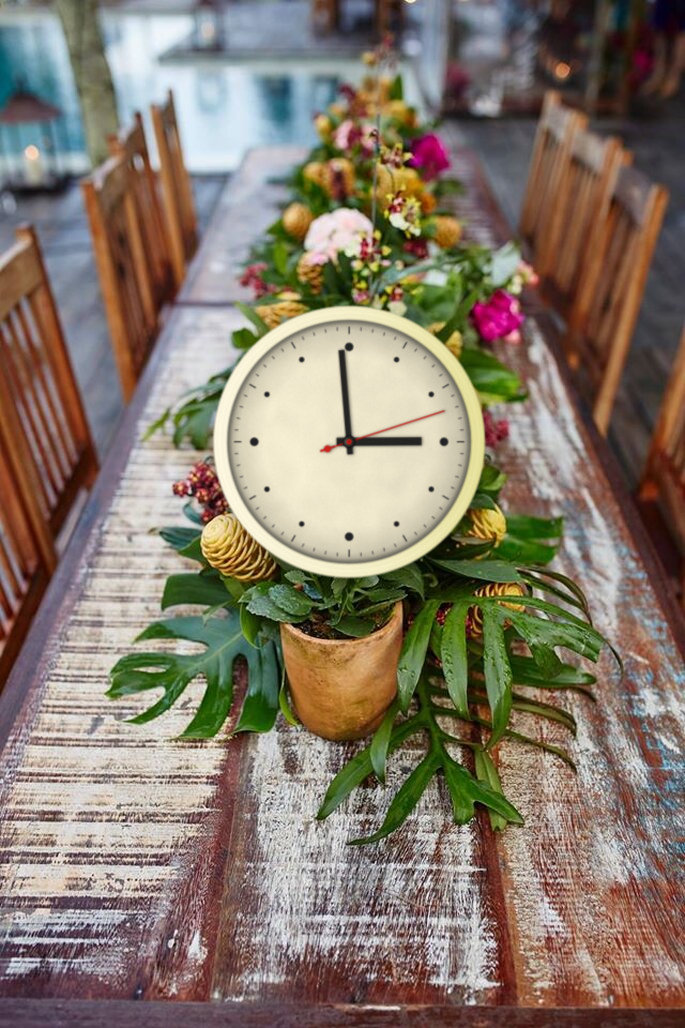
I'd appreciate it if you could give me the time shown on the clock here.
2:59:12
